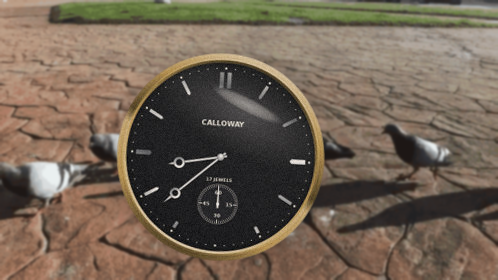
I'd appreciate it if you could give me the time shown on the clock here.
8:38
